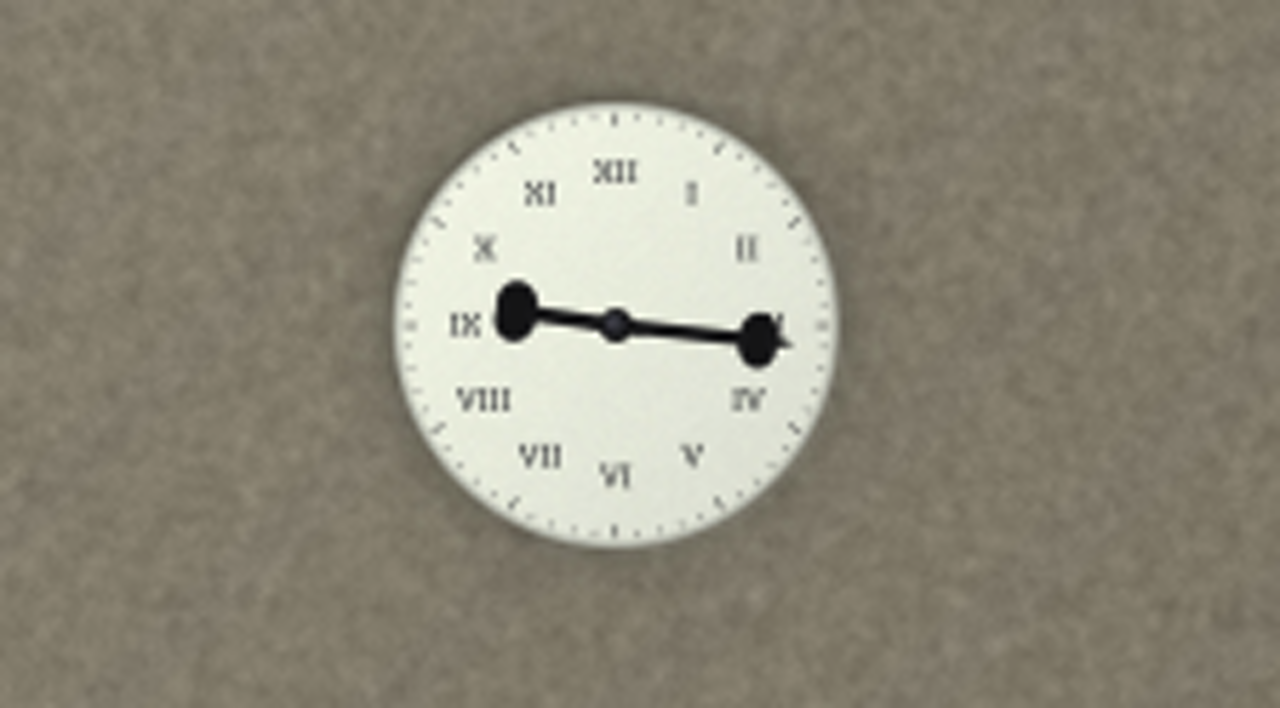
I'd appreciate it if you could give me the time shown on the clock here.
9:16
